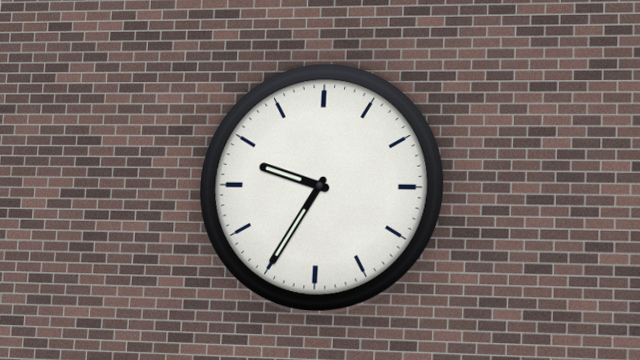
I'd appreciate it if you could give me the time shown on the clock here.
9:35
